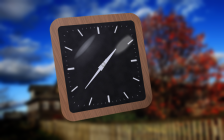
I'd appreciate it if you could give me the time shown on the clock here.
1:38
